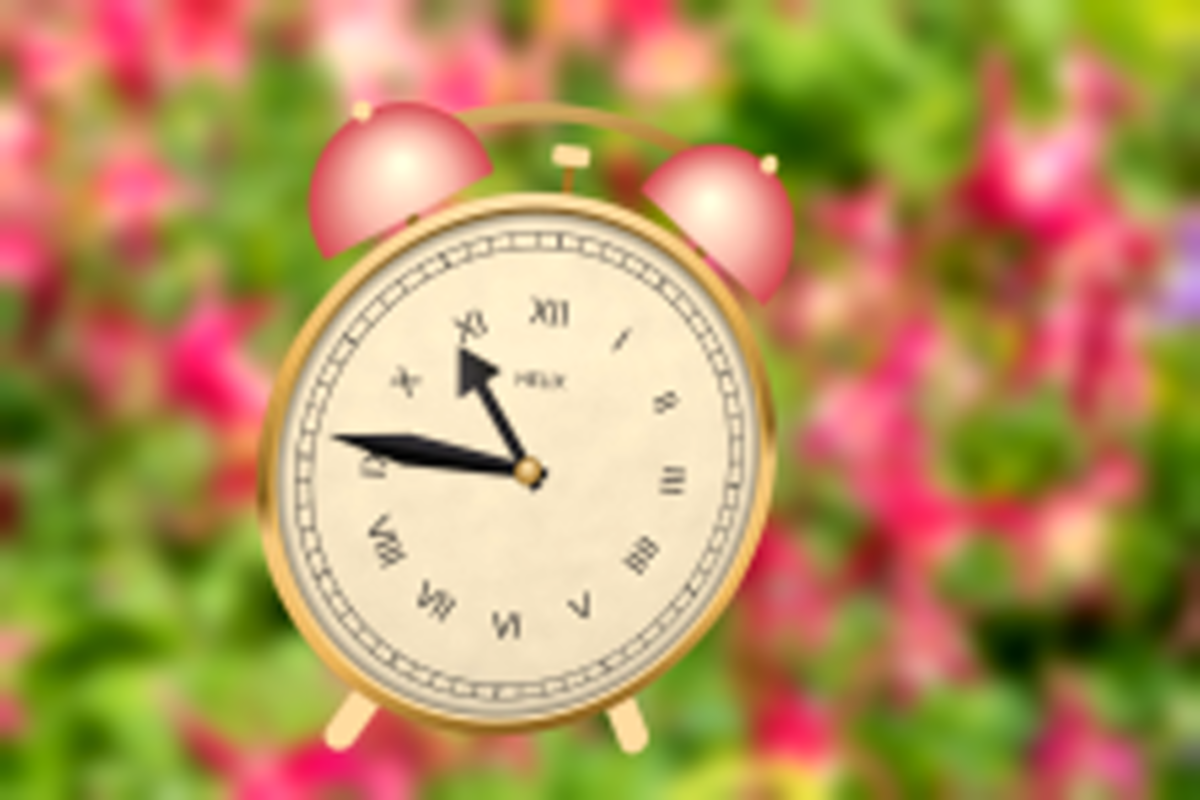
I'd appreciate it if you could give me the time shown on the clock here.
10:46
